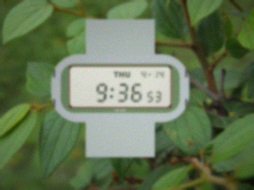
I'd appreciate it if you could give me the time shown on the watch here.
9:36
